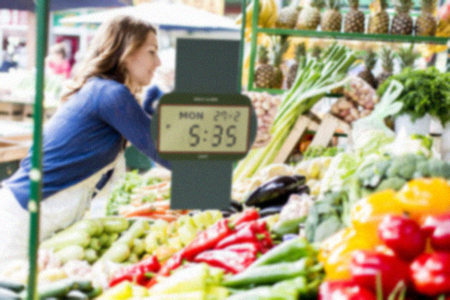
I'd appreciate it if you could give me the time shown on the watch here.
5:35
